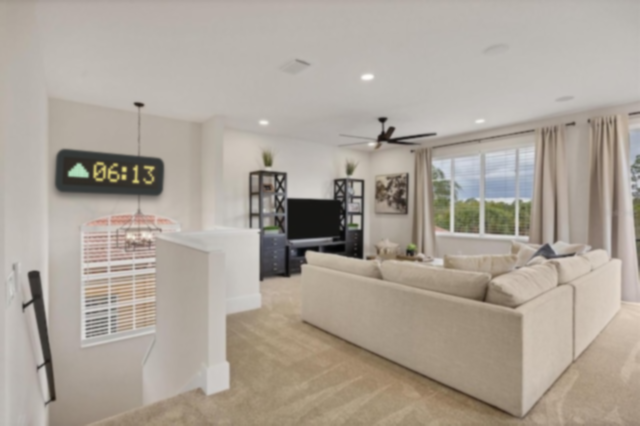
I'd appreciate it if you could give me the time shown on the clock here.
6:13
